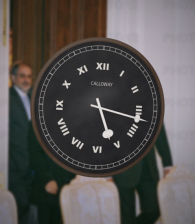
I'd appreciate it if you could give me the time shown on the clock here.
5:17
